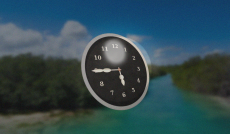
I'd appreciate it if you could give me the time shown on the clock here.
5:45
